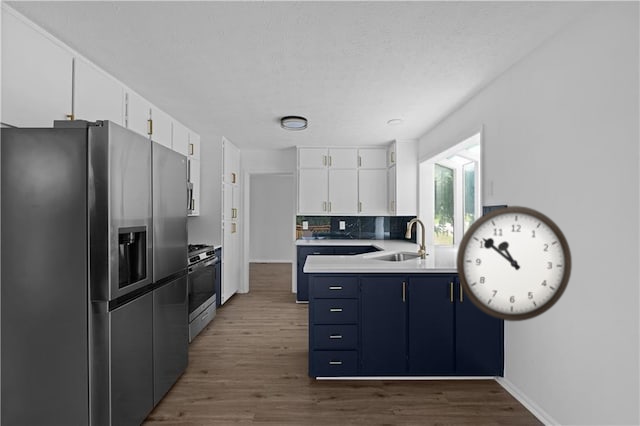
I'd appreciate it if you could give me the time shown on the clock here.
10:51
